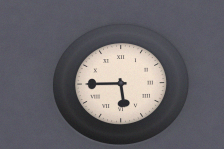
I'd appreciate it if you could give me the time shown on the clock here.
5:45
